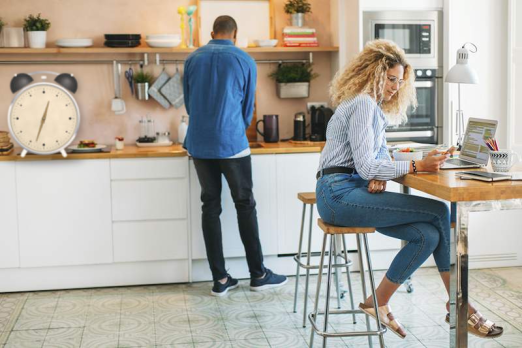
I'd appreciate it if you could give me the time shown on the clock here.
12:33
